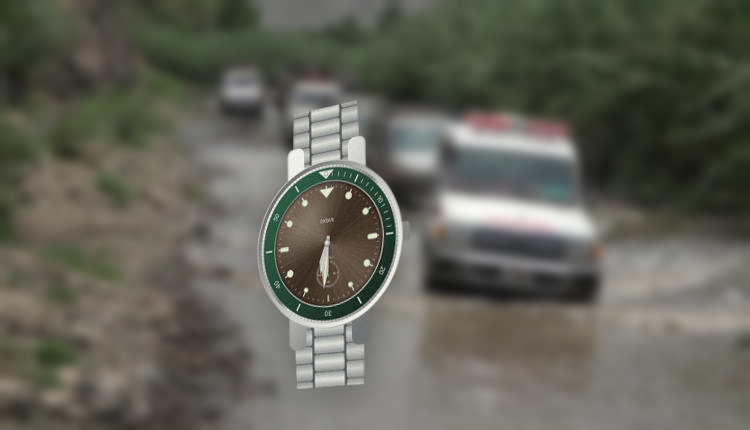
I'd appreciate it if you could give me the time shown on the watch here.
6:31
